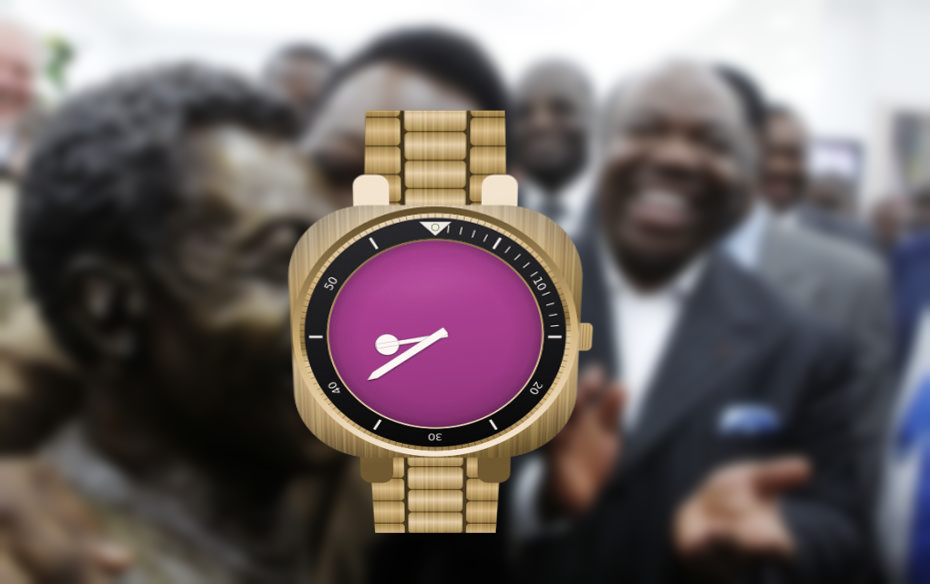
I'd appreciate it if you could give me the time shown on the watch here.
8:39
